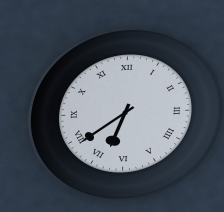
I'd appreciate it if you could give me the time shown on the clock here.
6:39
